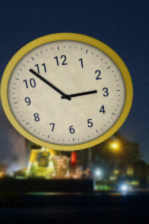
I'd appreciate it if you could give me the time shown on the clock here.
2:53
